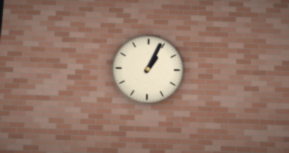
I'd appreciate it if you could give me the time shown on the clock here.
1:04
